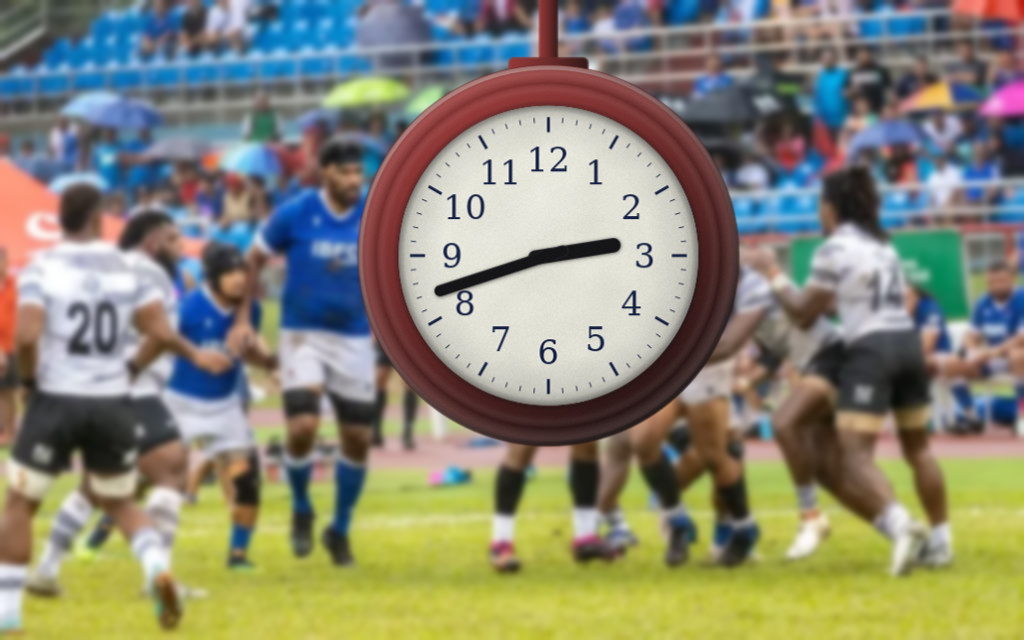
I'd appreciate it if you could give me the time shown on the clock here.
2:42
